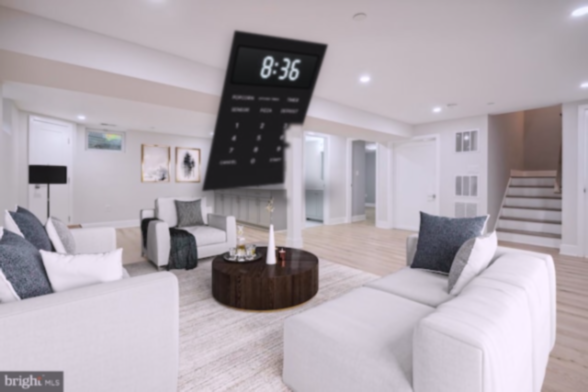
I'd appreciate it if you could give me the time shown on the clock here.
8:36
